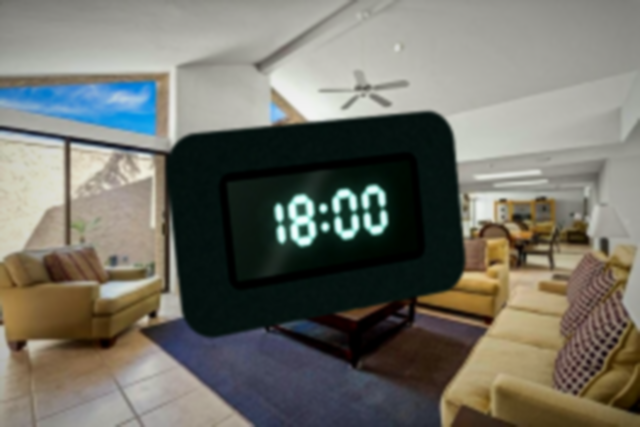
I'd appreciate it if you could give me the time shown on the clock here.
18:00
